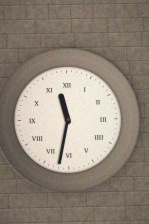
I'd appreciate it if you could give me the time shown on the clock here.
11:32
